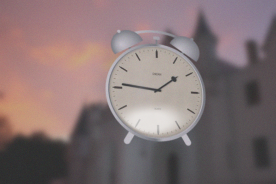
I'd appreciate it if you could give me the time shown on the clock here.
1:46
